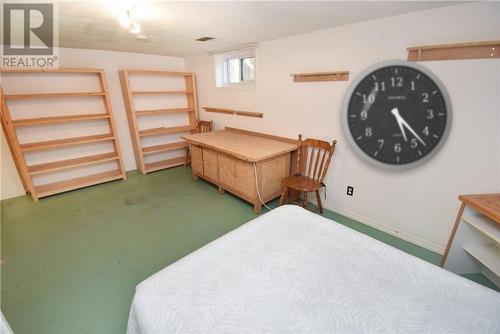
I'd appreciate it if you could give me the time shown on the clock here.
5:23
